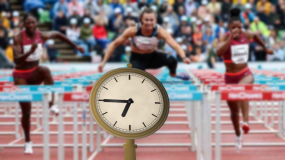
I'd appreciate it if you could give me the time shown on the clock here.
6:45
